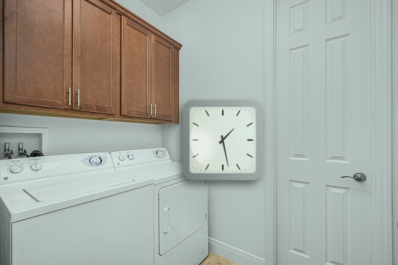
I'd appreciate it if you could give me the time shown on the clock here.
1:28
